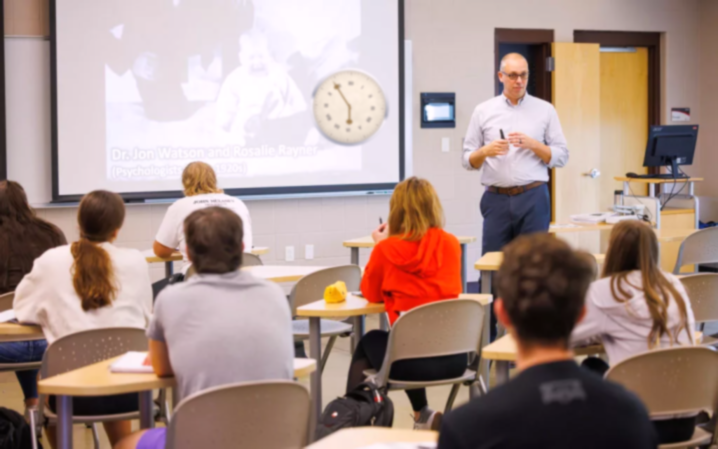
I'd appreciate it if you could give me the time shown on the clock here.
5:54
